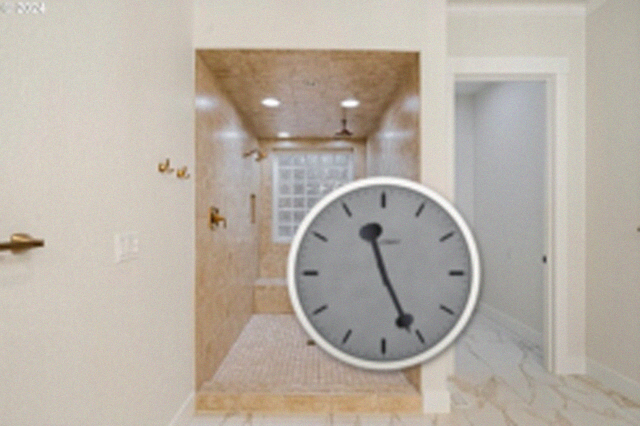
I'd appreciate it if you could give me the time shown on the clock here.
11:26
